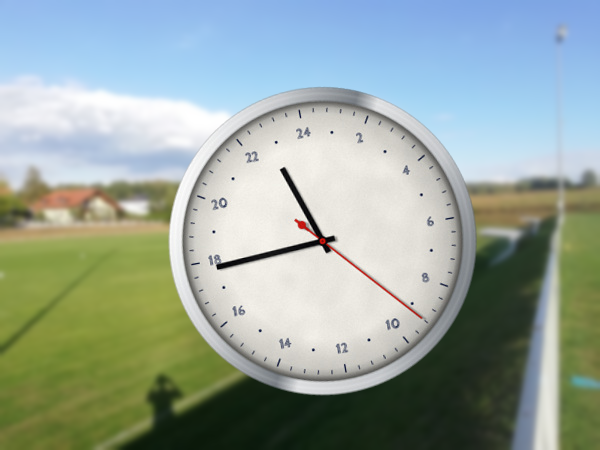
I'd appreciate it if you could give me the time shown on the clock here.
22:44:23
